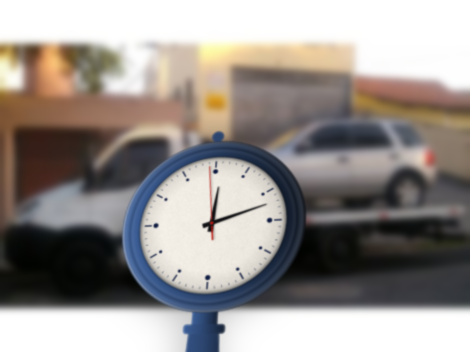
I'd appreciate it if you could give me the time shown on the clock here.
12:11:59
